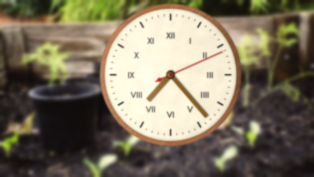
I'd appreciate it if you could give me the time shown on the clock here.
7:23:11
